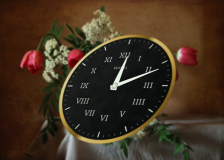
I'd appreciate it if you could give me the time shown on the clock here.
12:11
